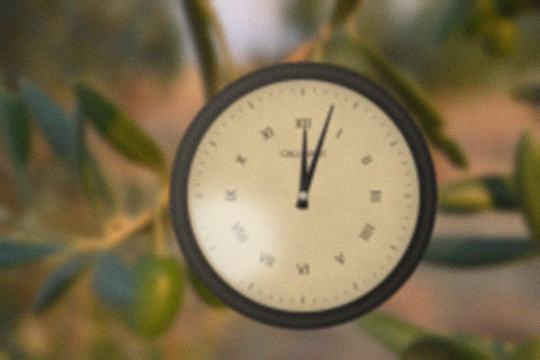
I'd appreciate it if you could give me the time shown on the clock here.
12:03
